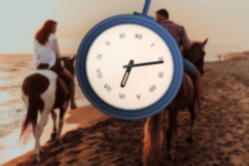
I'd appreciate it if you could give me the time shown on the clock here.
6:11
